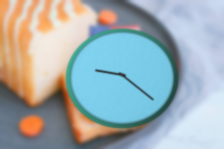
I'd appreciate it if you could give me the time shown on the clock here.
9:22
